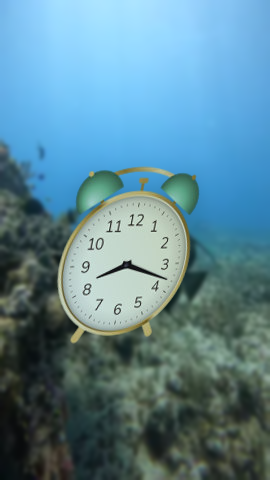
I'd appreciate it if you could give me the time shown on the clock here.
8:18
